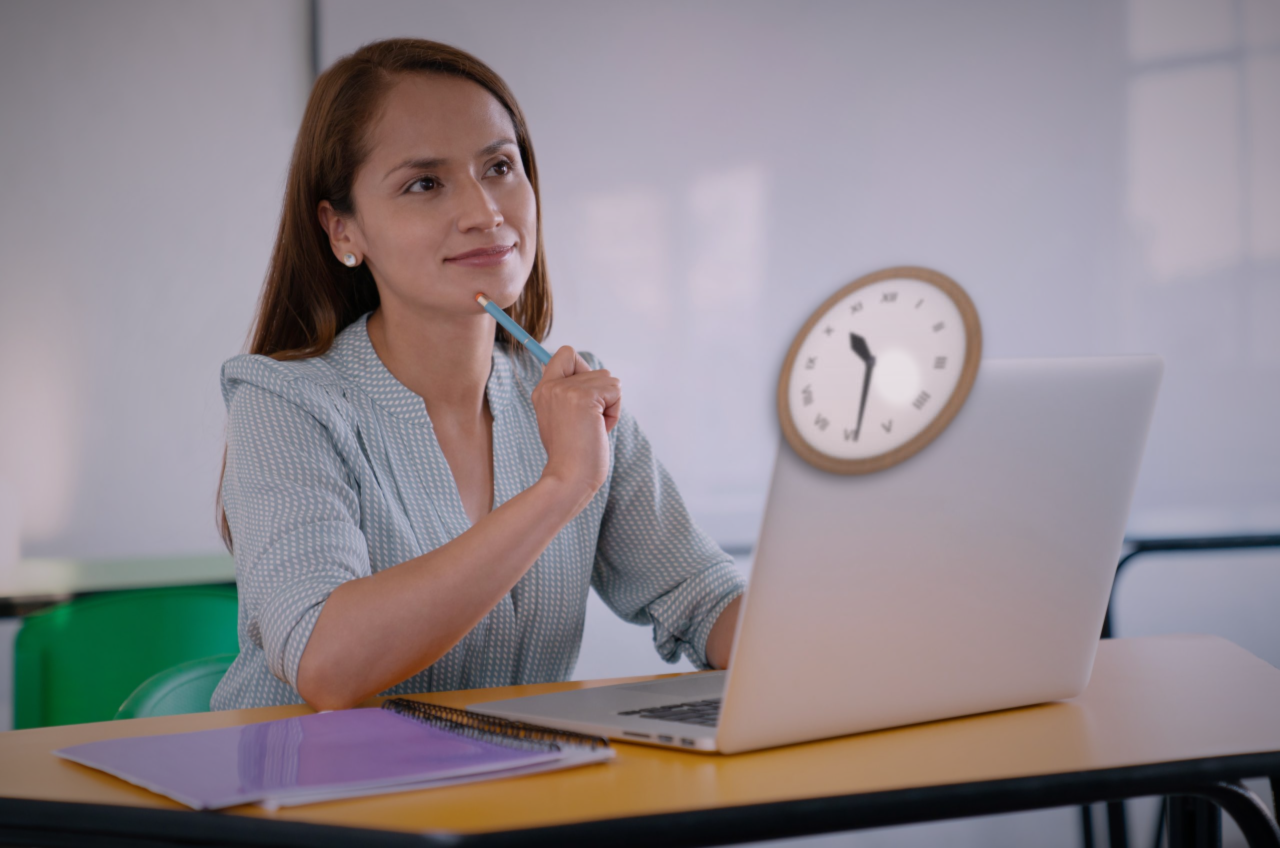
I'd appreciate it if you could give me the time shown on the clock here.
10:29
